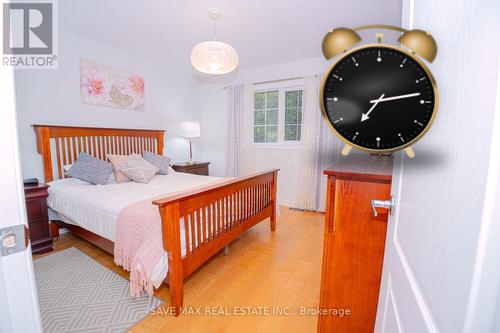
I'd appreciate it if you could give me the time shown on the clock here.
7:13
